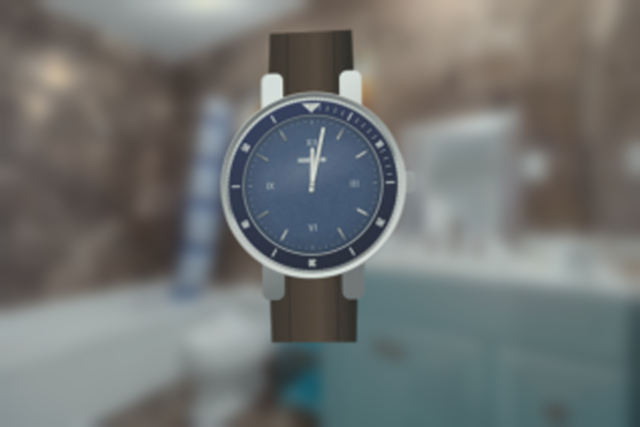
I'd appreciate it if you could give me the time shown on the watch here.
12:02
